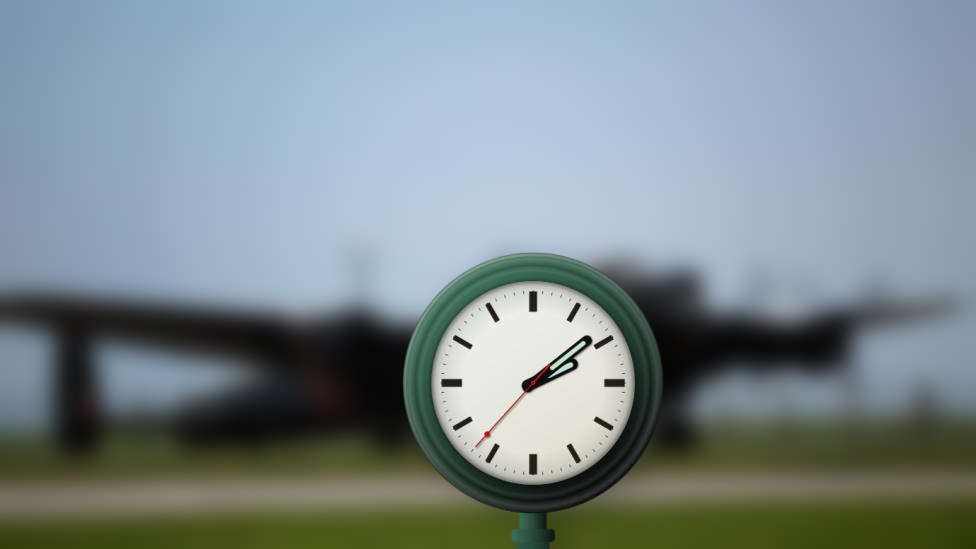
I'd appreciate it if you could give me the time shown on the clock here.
2:08:37
